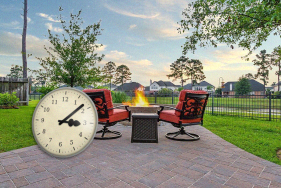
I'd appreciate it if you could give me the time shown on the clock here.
3:08
